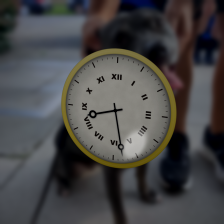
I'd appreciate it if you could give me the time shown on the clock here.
8:28
